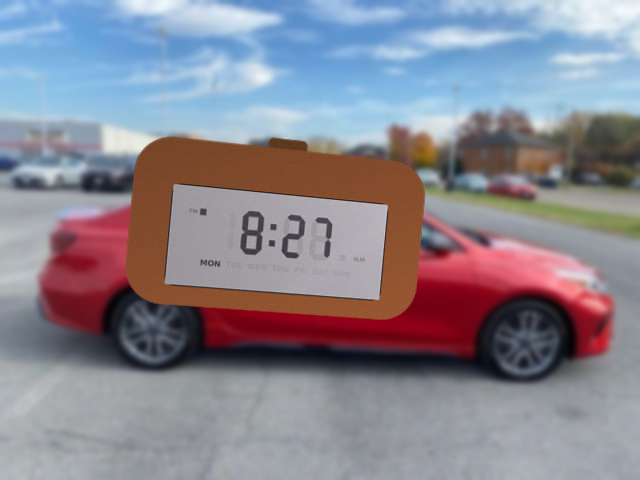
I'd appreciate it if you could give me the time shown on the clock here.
8:27
